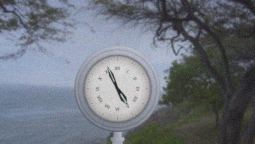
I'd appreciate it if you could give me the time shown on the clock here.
4:56
